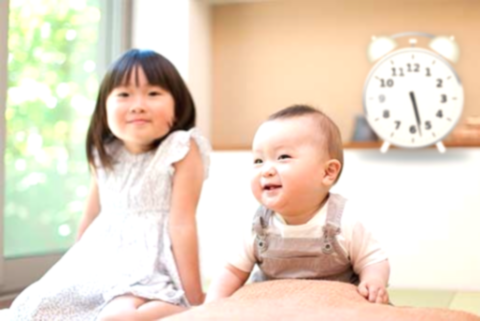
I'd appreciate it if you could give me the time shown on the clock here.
5:28
